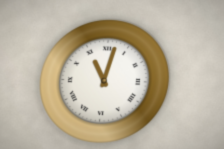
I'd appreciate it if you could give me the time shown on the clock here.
11:02
